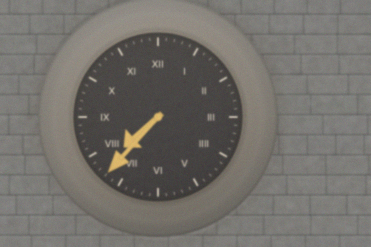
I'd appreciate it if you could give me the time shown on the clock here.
7:37
